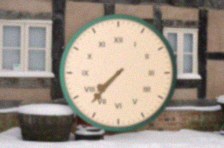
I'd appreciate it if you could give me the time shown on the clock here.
7:37
